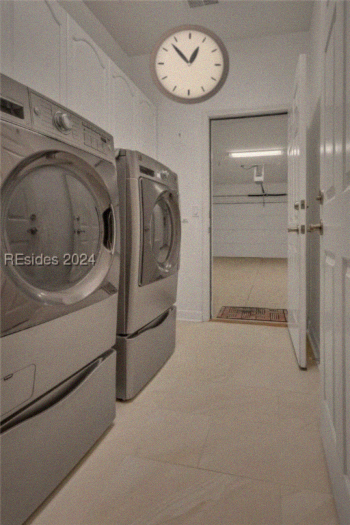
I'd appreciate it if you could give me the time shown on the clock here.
12:53
